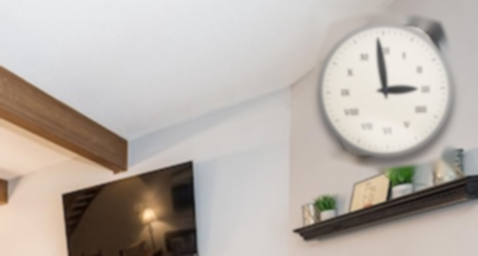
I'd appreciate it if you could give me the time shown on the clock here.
2:59
